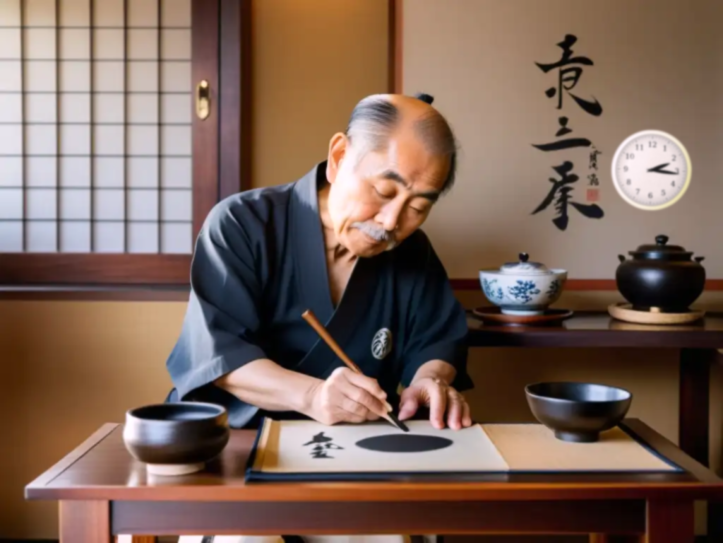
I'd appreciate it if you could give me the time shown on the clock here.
2:16
